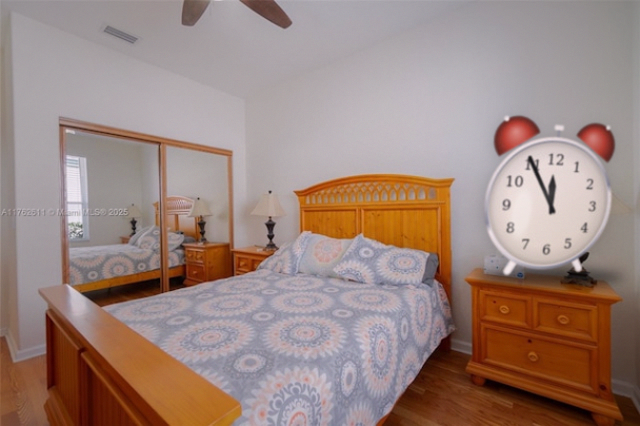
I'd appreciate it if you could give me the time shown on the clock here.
11:55
